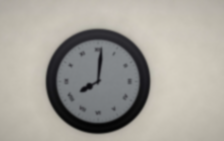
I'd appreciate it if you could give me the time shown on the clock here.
8:01
